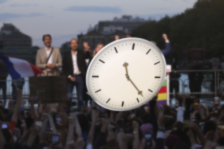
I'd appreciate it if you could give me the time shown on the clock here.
11:23
